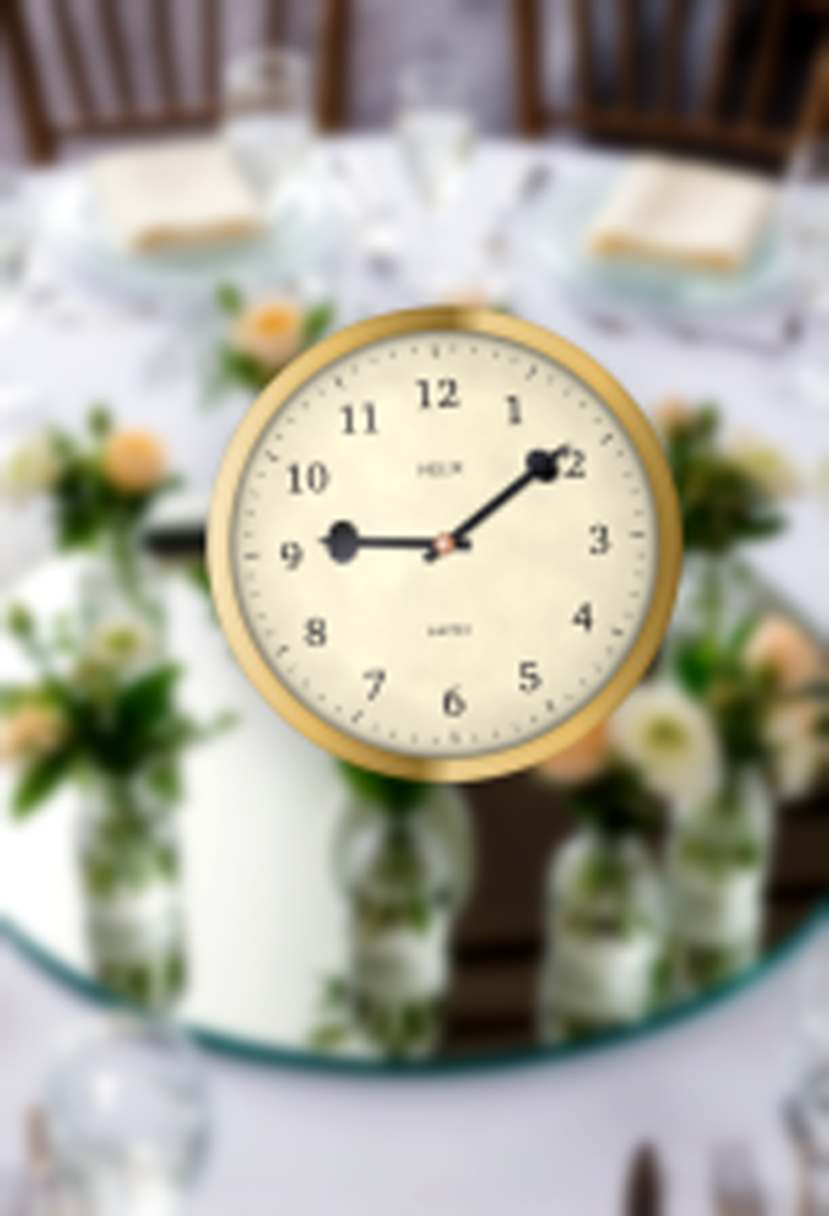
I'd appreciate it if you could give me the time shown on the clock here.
9:09
